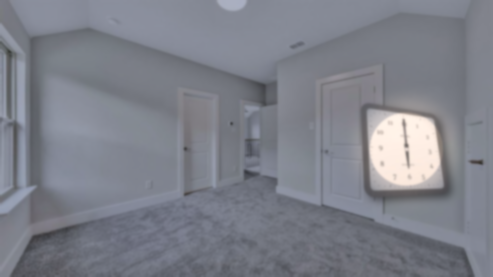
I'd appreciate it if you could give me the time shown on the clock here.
6:00
